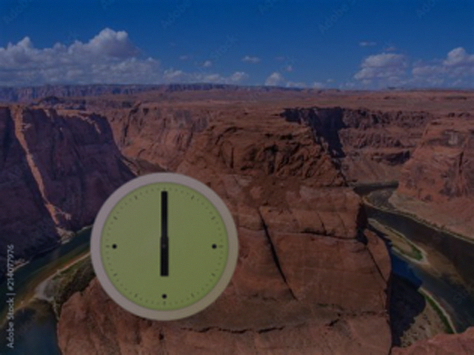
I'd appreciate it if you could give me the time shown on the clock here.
6:00
